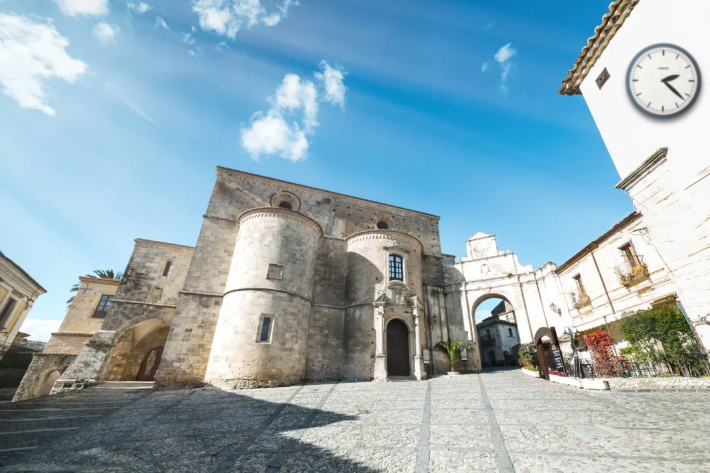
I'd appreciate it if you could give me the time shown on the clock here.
2:22
